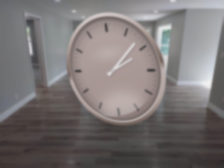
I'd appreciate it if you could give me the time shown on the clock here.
2:08
